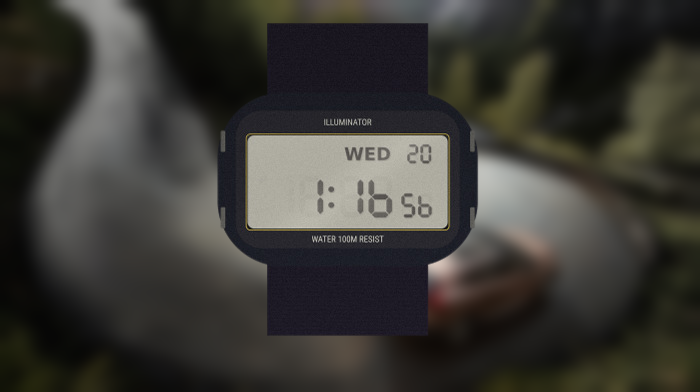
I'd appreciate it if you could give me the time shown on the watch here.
1:16:56
